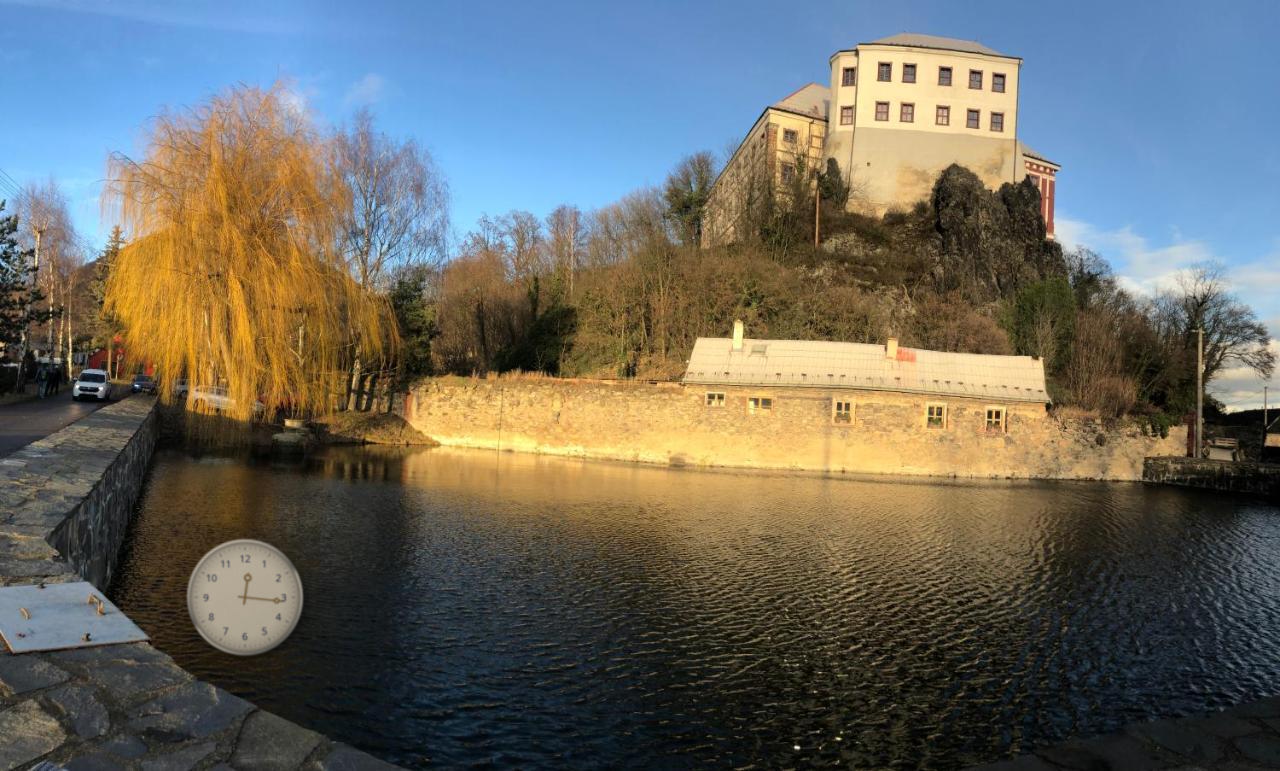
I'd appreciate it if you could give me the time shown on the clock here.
12:16
